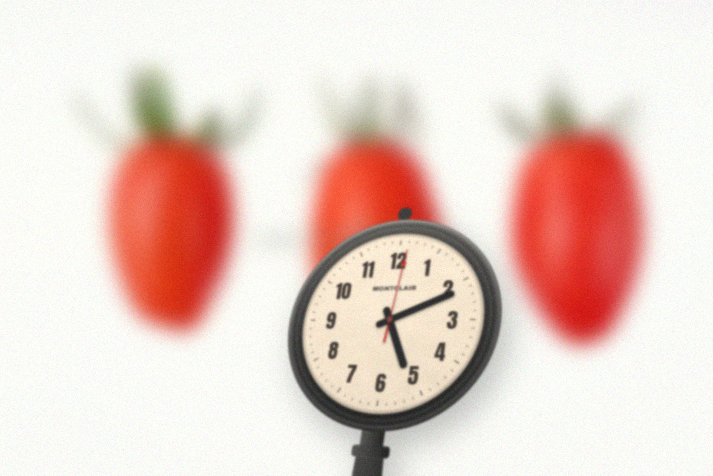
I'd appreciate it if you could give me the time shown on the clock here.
5:11:01
